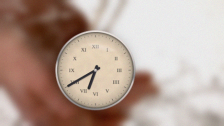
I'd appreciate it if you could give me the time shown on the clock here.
6:40
